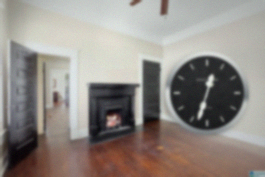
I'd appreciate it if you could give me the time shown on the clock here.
12:33
